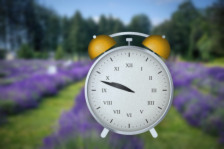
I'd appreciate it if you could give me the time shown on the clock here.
9:48
